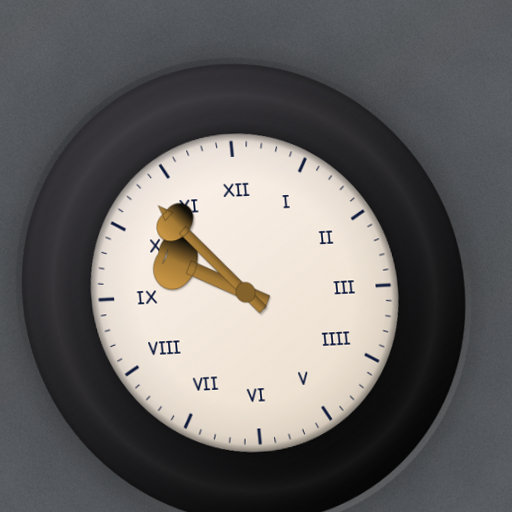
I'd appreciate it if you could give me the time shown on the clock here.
9:53
